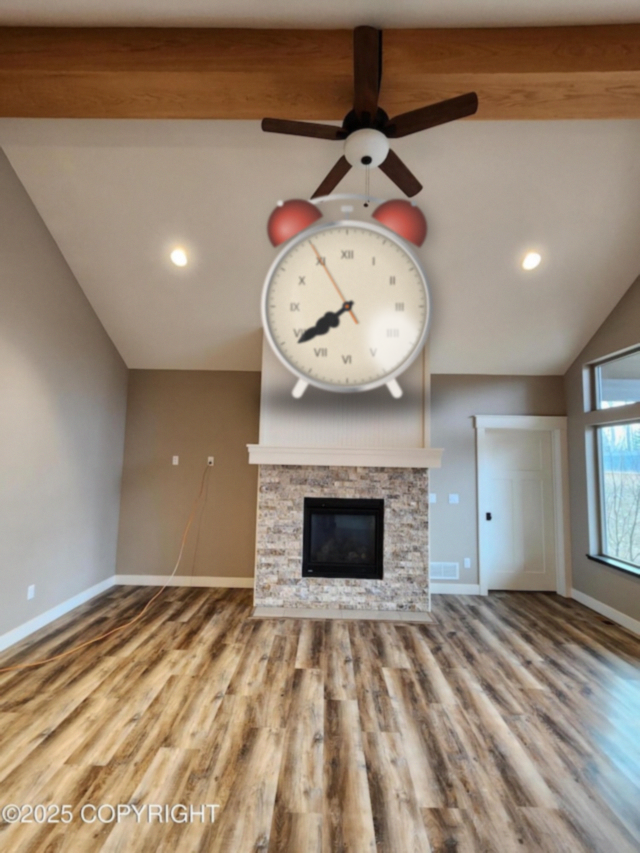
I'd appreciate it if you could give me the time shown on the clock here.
7:38:55
